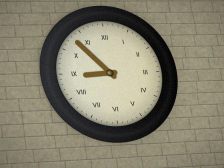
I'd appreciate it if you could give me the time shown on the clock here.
8:53
